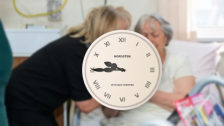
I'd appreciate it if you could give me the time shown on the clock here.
9:45
